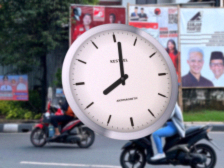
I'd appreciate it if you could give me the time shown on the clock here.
8:01
